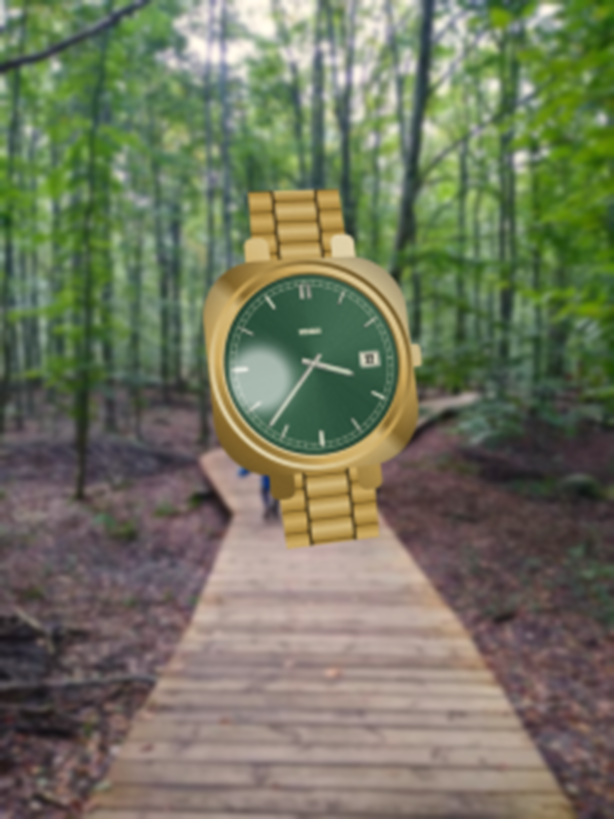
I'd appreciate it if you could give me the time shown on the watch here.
3:37
